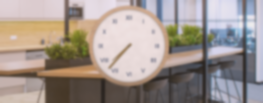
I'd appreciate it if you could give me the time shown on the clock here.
7:37
